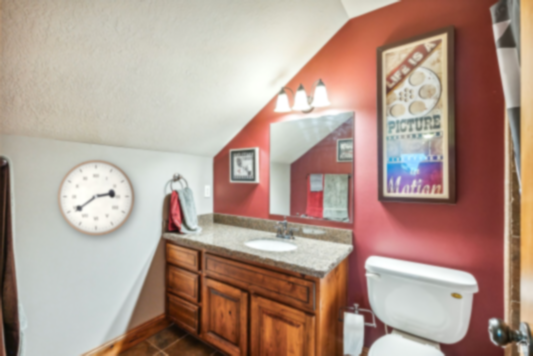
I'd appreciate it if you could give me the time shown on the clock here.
2:39
